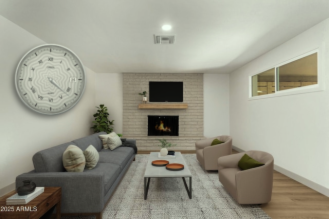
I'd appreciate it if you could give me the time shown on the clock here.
4:22
